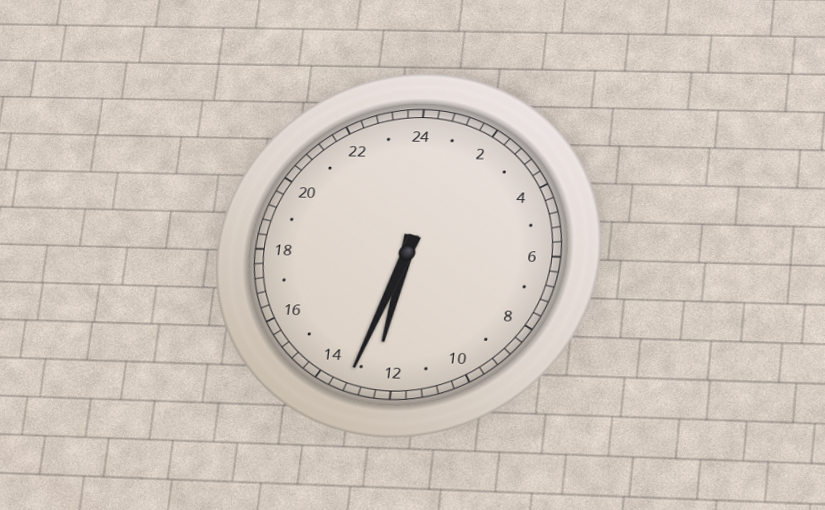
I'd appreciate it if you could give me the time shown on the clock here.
12:33
